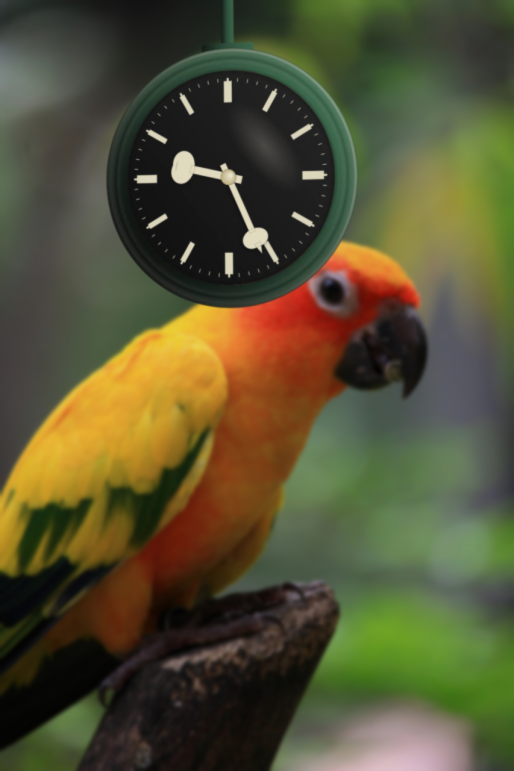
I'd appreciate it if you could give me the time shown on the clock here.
9:26
